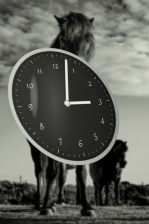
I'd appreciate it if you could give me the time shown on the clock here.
3:03
